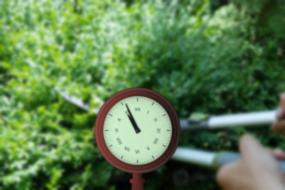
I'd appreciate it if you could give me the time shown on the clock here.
10:56
